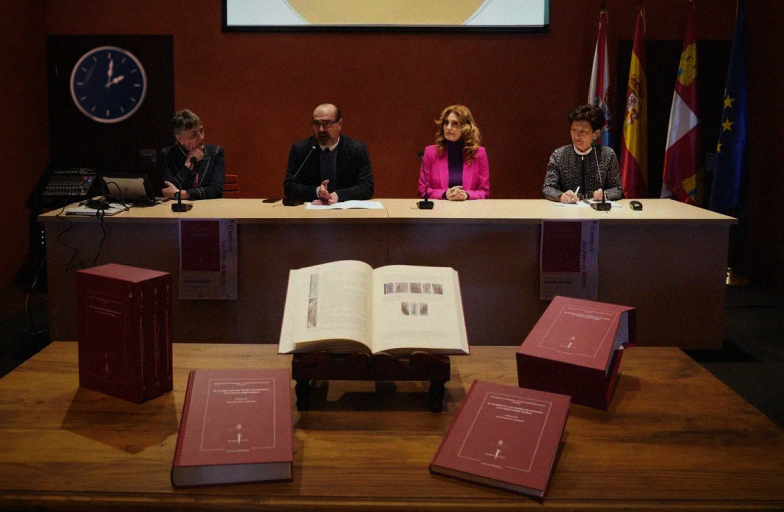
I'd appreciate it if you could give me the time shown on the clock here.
2:01
